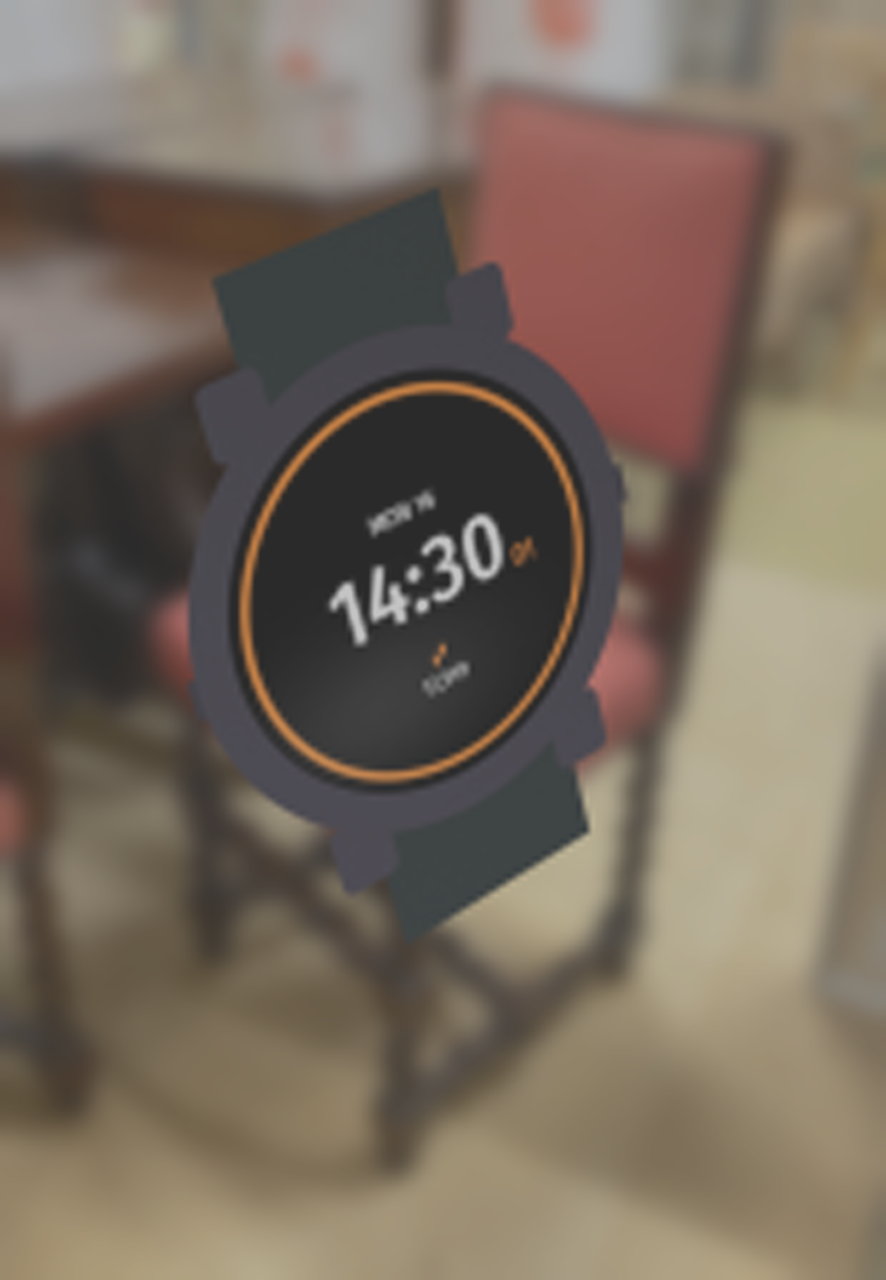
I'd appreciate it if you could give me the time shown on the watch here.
14:30
